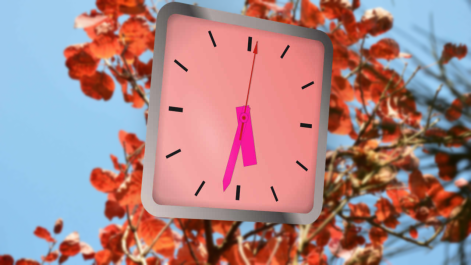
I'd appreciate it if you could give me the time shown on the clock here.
5:32:01
